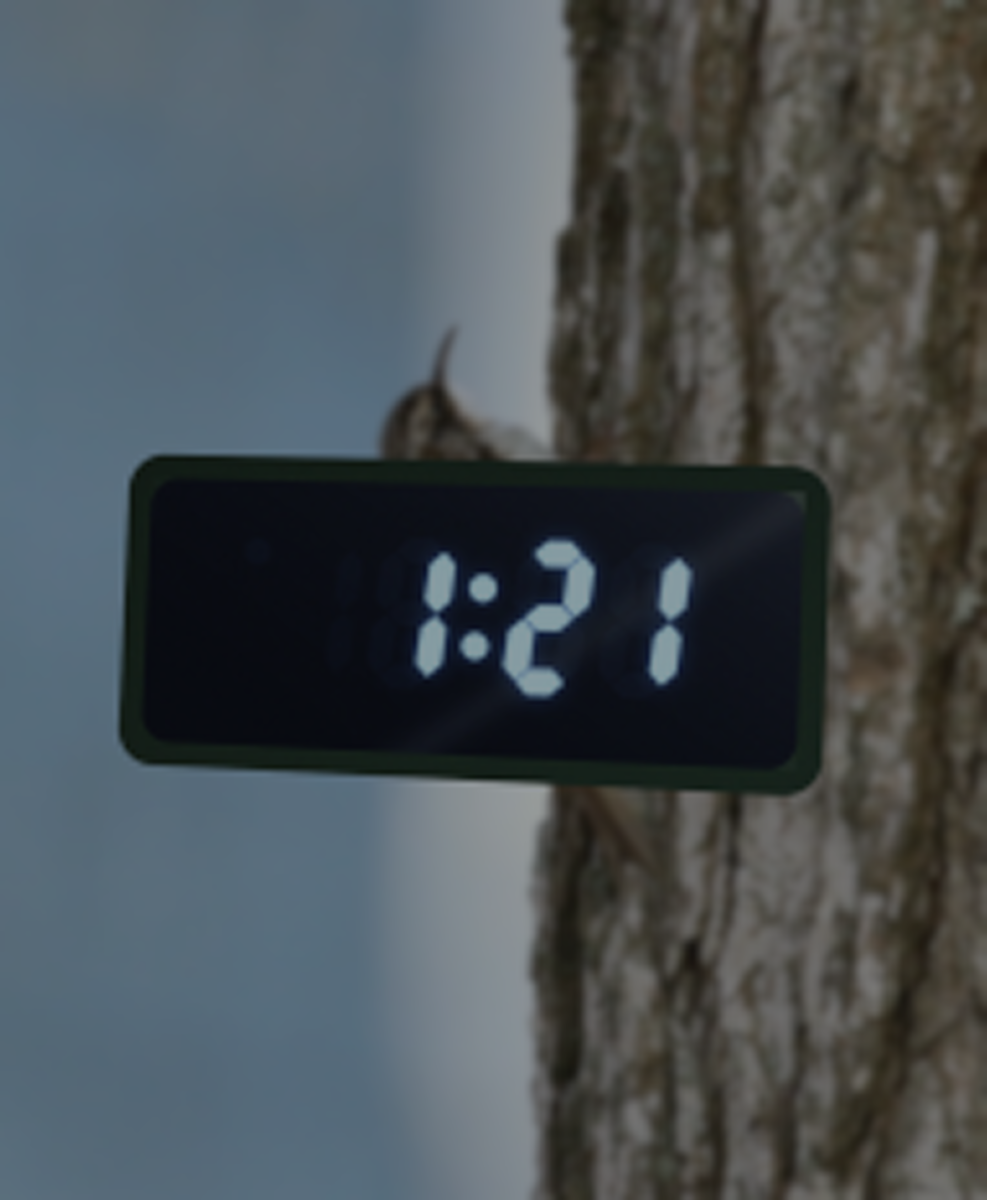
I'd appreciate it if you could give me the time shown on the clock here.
1:21
